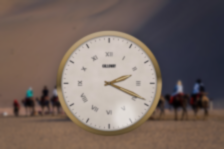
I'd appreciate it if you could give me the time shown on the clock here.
2:19
